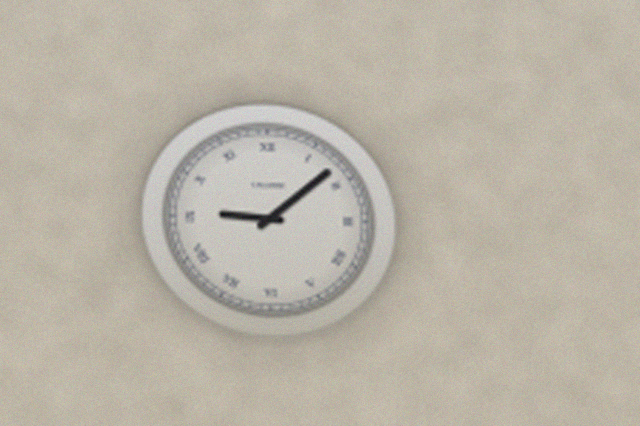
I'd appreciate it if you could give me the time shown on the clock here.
9:08
